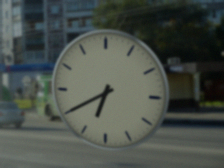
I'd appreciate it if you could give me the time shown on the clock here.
6:40
